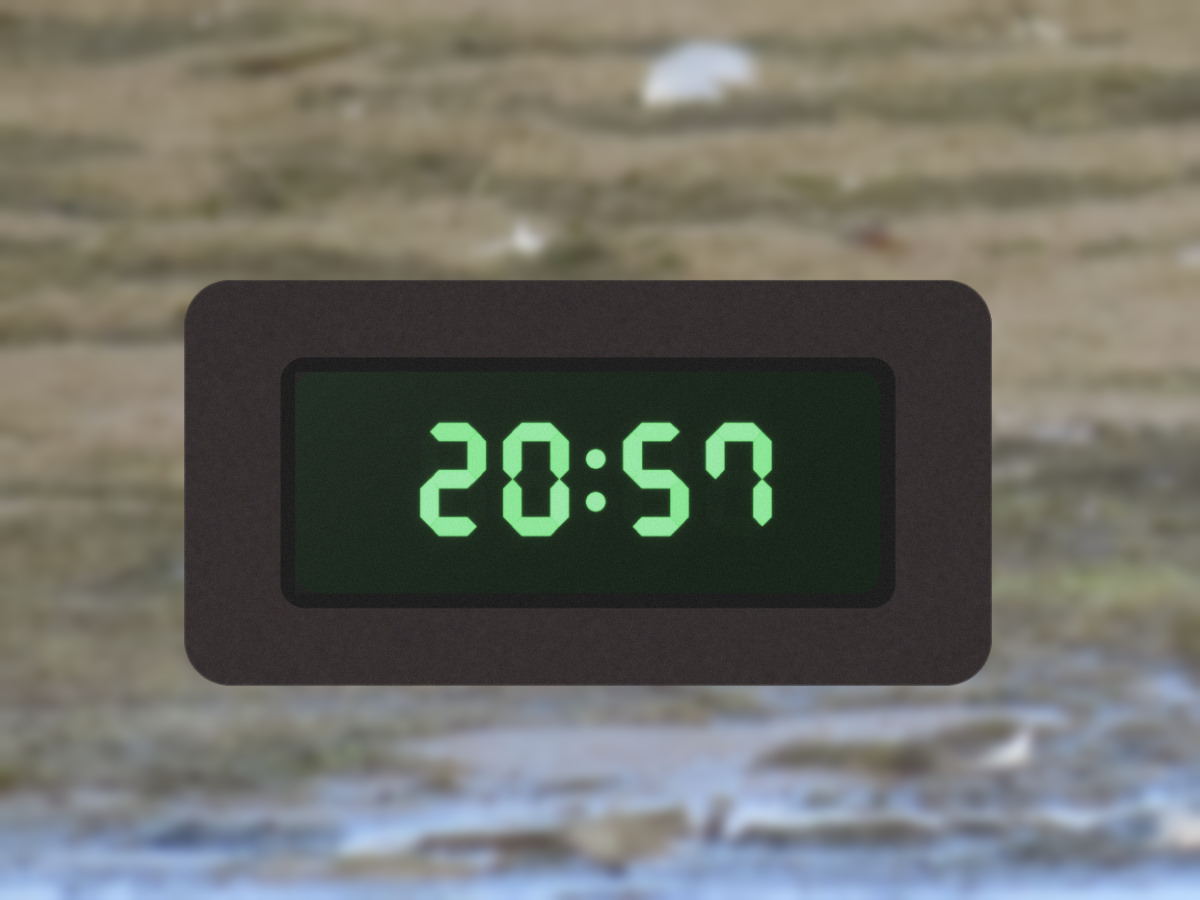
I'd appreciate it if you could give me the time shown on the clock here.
20:57
